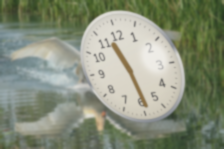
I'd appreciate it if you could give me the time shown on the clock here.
11:29
